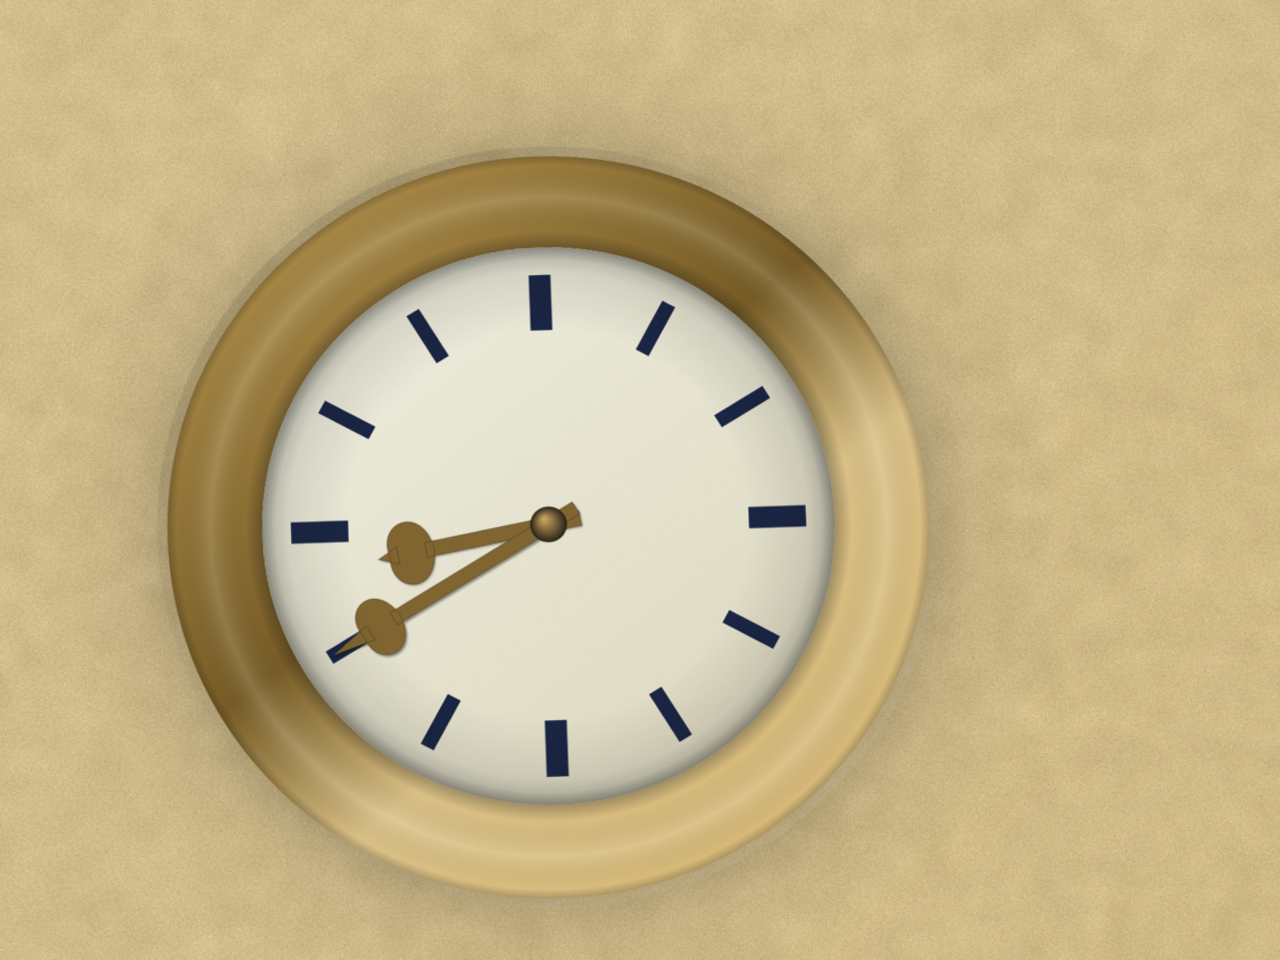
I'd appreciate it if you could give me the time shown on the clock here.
8:40
